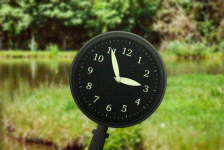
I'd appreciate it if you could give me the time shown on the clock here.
2:55
